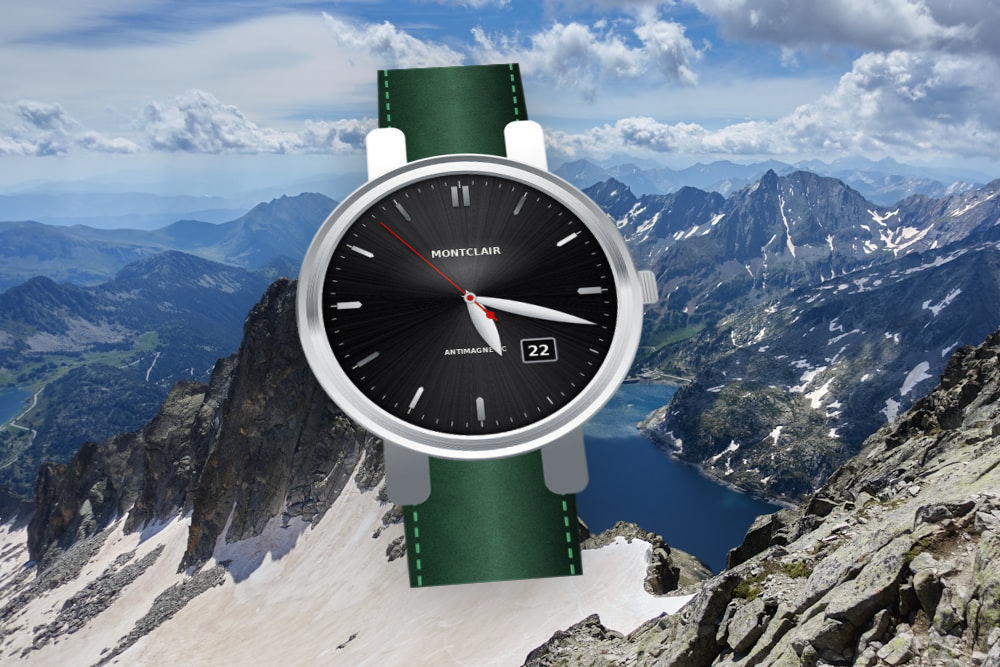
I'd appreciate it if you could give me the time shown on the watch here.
5:17:53
